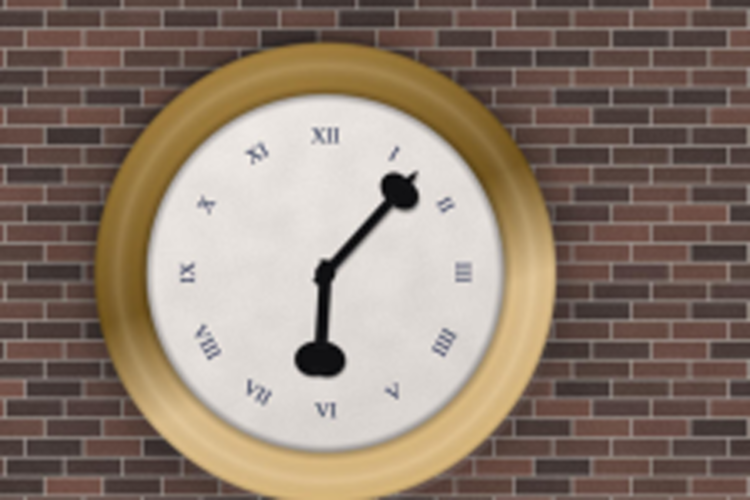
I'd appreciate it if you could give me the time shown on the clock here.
6:07
